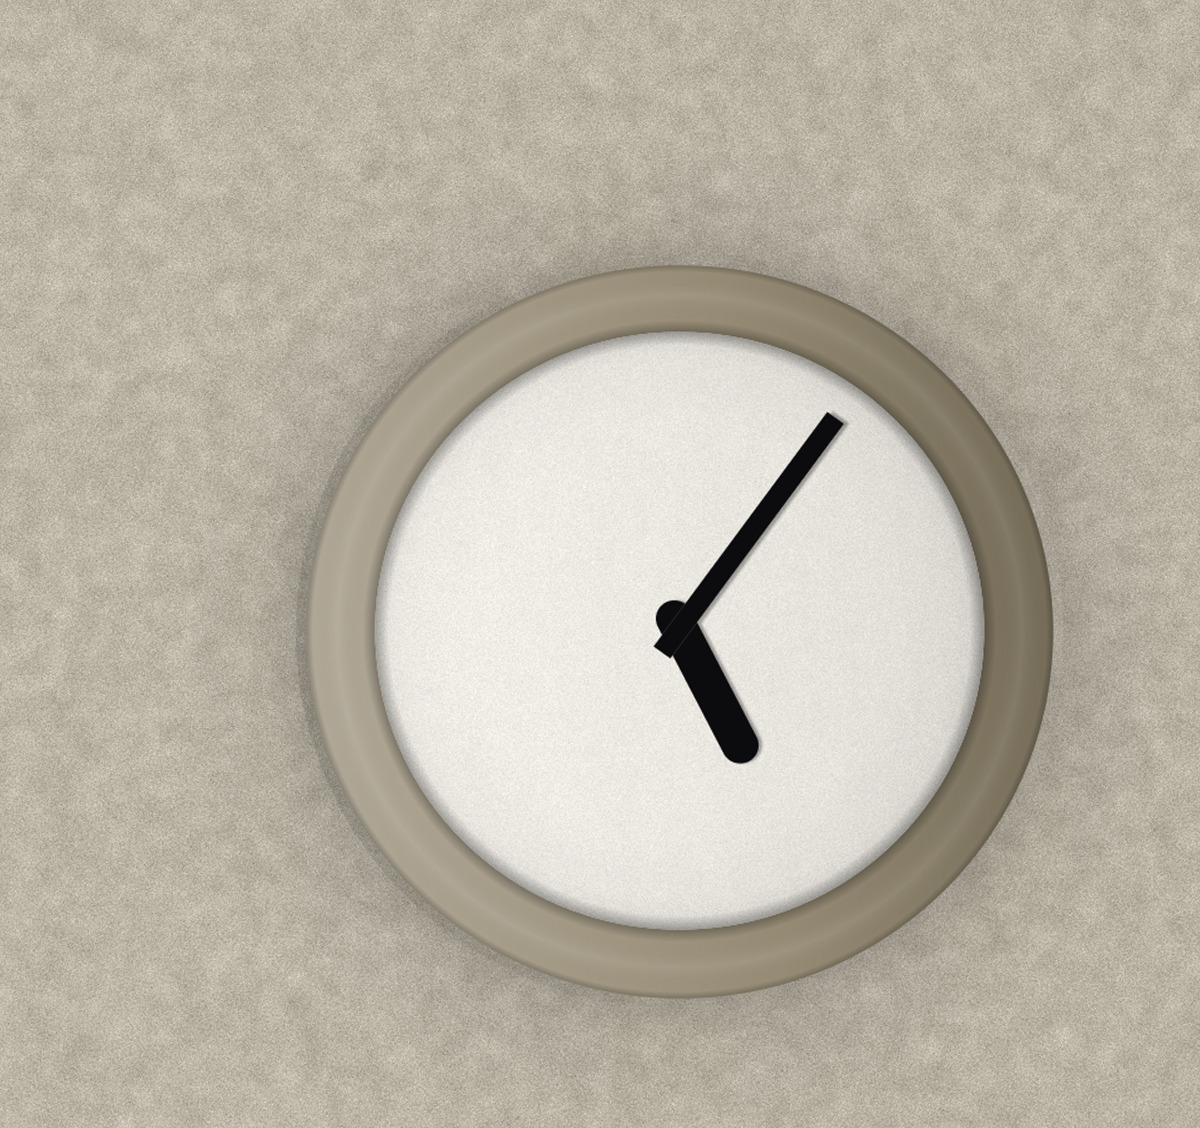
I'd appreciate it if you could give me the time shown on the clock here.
5:06
